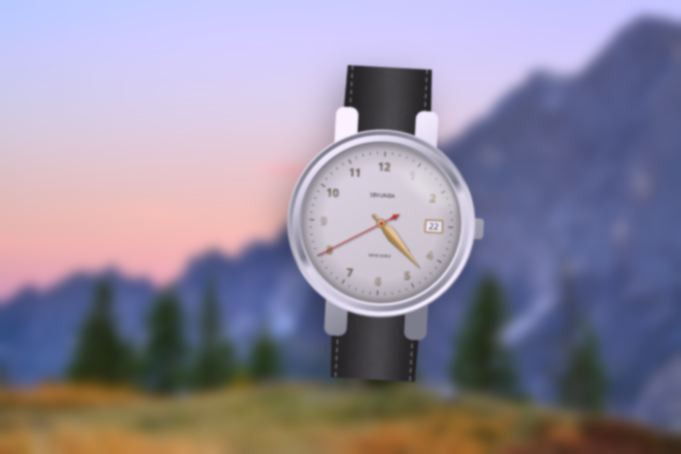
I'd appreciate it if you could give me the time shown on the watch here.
4:22:40
